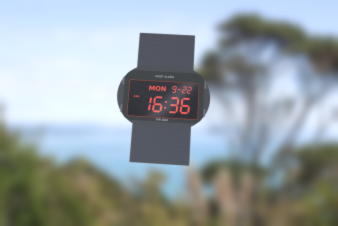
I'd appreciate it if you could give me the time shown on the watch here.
16:36
